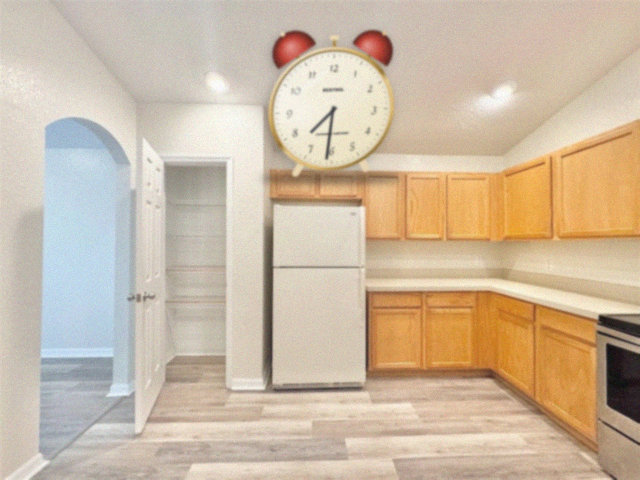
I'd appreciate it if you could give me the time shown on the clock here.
7:31
